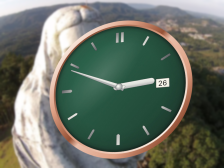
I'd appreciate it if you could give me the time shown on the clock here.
2:49
